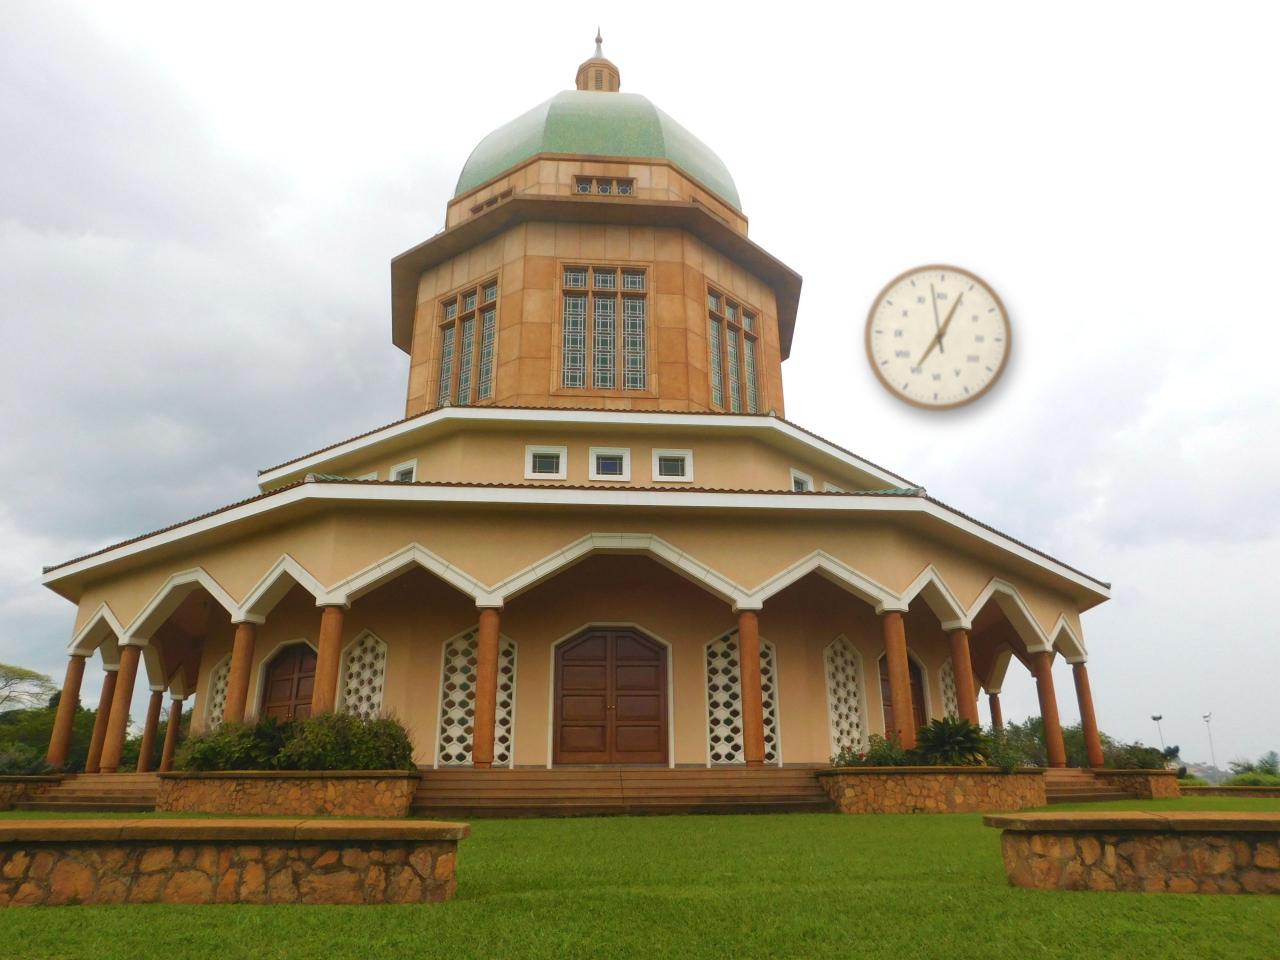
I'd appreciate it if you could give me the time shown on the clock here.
7:03:58
